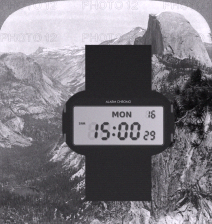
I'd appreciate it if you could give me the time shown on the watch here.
15:00:29
